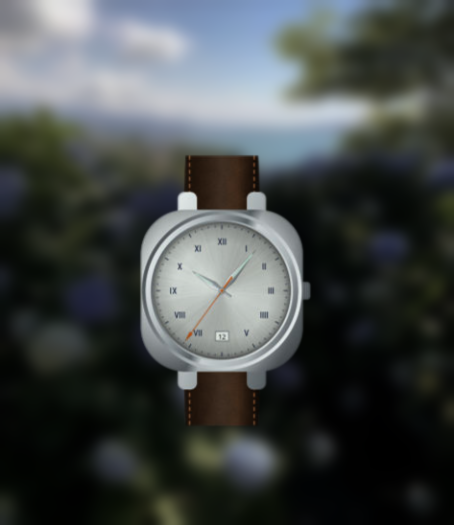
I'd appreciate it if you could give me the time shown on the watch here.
10:06:36
